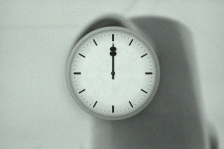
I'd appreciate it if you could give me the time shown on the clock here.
12:00
